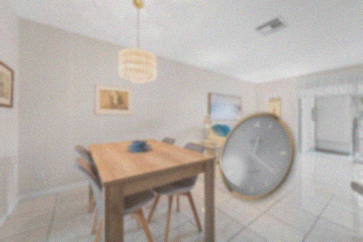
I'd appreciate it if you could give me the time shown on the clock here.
12:21
